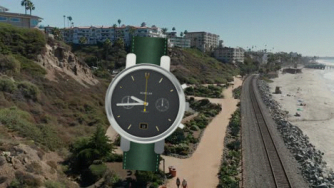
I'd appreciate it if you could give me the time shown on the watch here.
9:44
